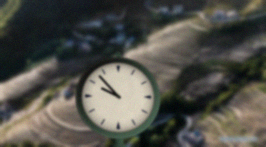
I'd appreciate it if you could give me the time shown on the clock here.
9:53
